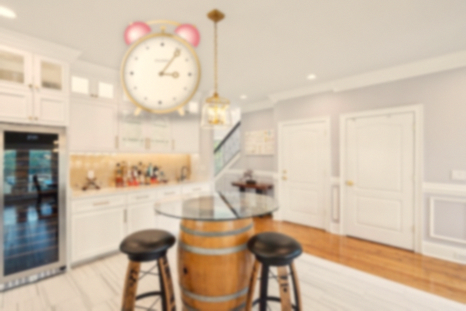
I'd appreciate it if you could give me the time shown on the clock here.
3:06
